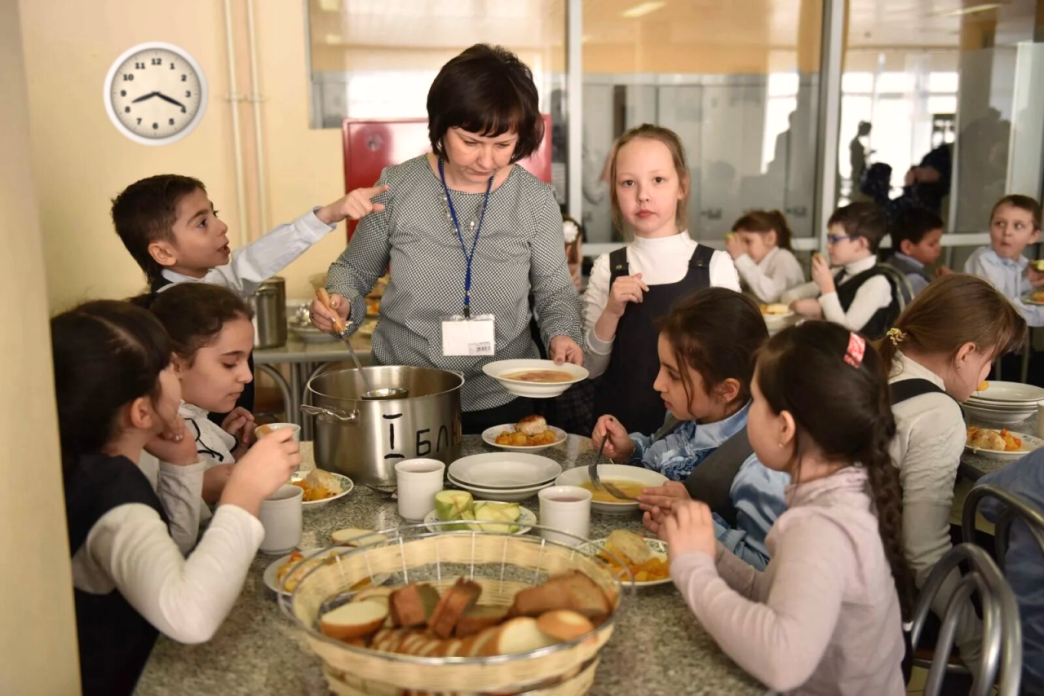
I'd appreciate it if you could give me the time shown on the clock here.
8:19
